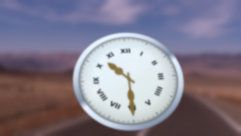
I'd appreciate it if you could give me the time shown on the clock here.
10:30
